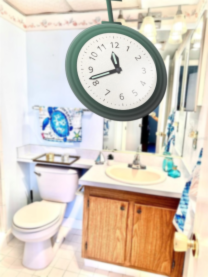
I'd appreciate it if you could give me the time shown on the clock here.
11:42
